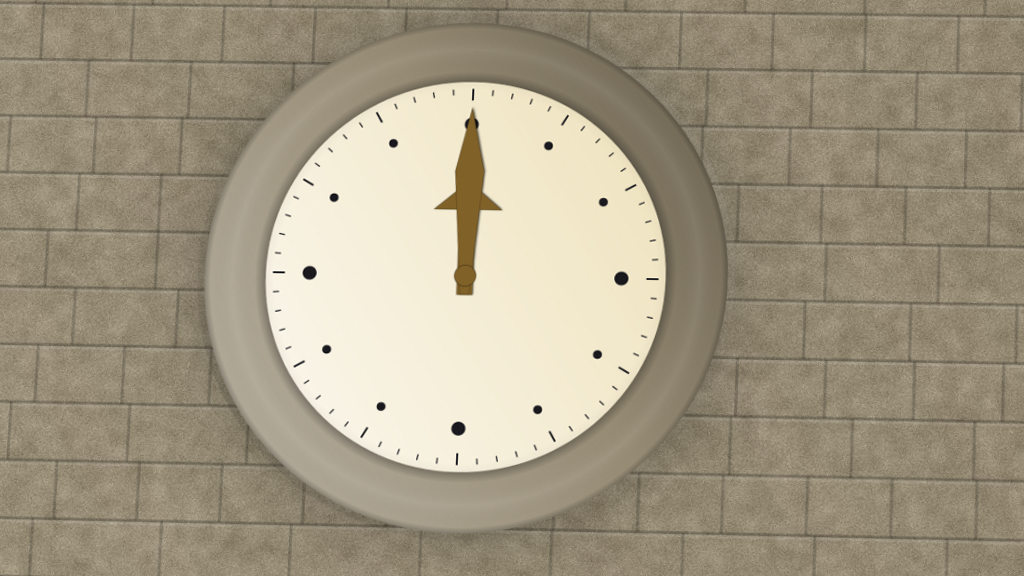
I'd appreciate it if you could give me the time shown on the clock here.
12:00
